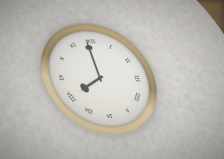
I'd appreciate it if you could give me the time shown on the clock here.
7:59
